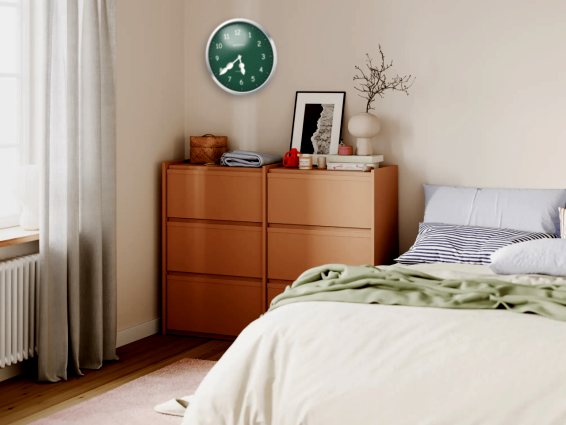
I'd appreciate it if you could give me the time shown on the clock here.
5:39
